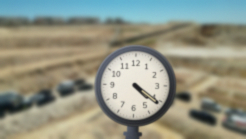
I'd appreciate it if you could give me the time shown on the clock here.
4:21
